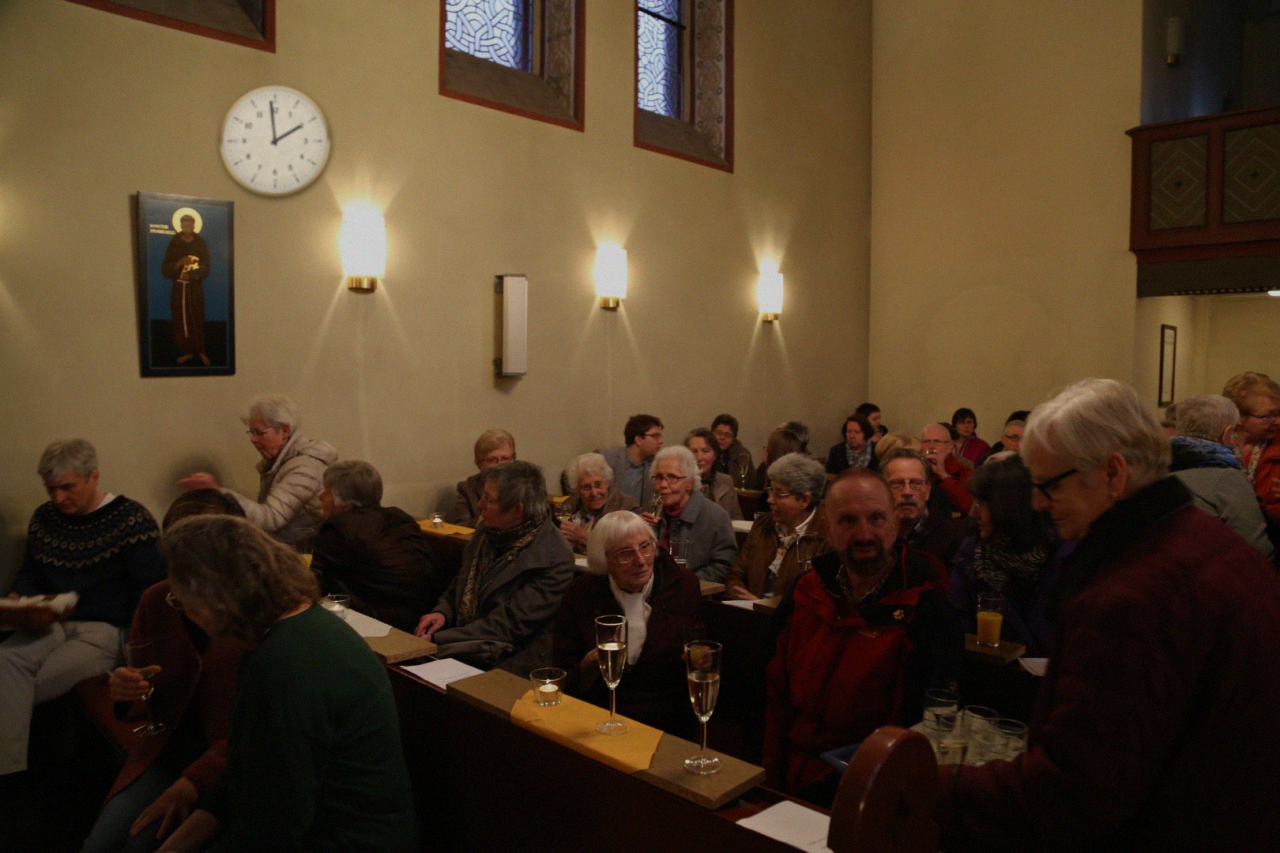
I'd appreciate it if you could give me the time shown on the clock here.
1:59
